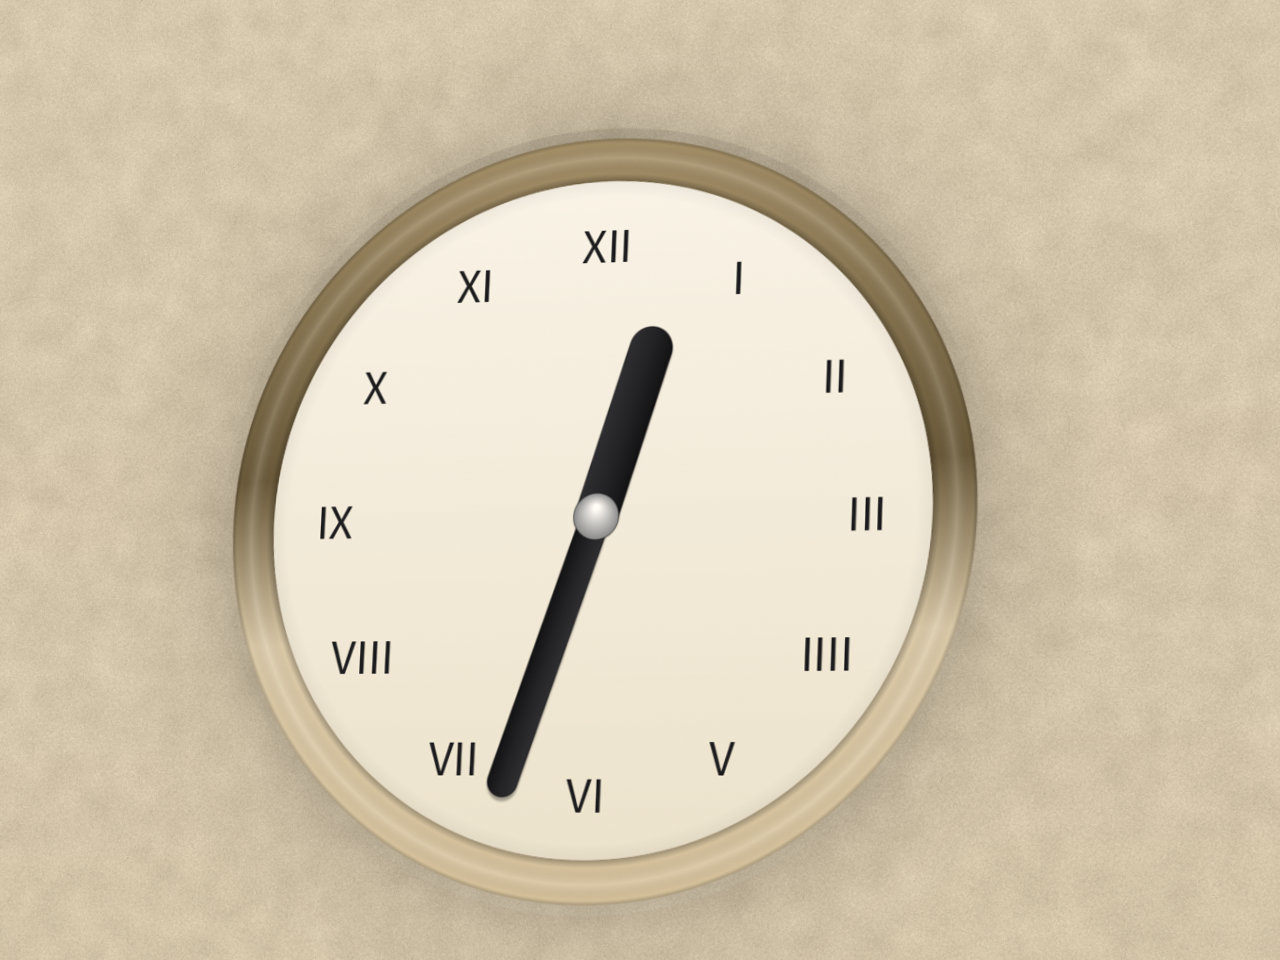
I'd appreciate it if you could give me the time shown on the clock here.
12:33
